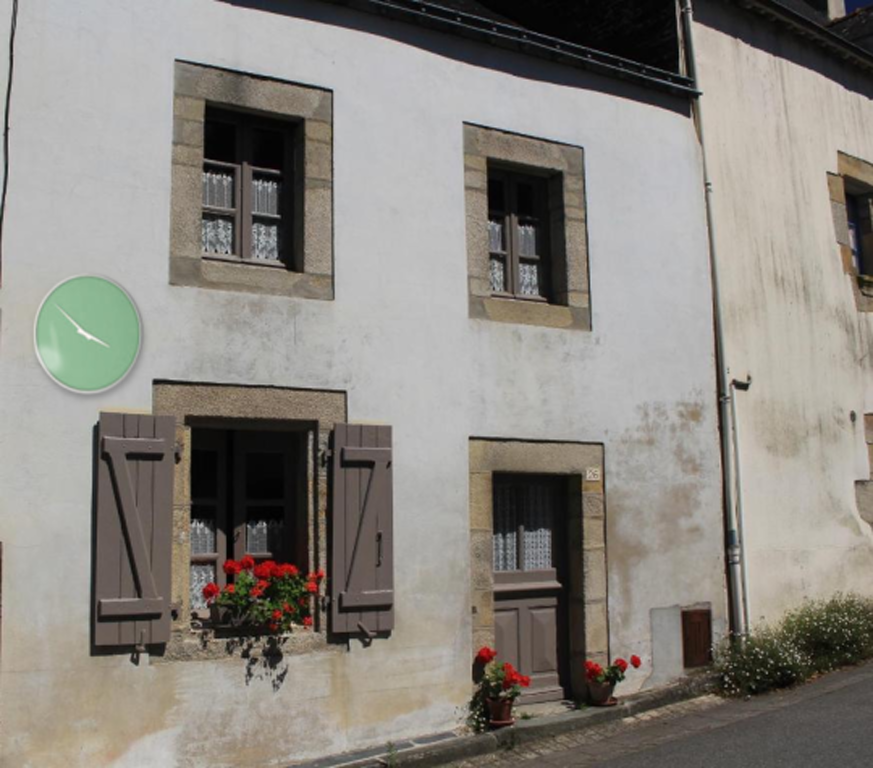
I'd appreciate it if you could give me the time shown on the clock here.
3:52
